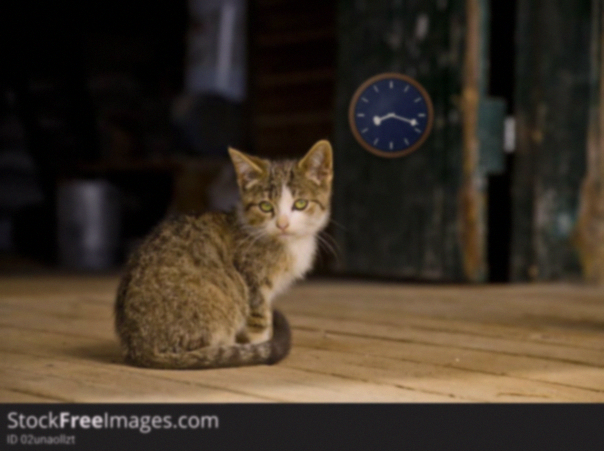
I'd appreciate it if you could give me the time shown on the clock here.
8:18
